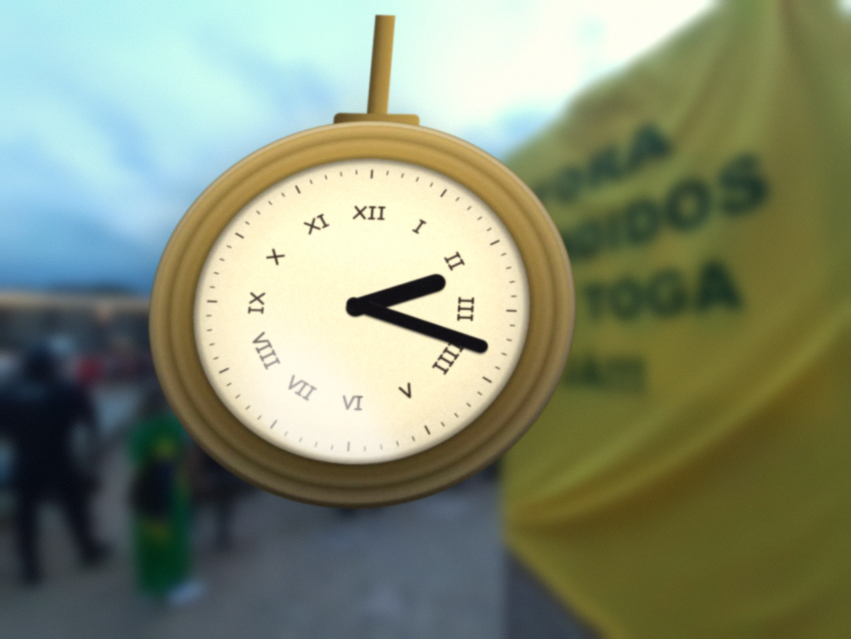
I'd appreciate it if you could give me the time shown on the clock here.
2:18
